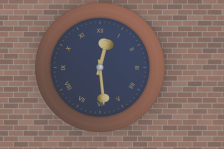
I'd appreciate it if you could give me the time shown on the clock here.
12:29
